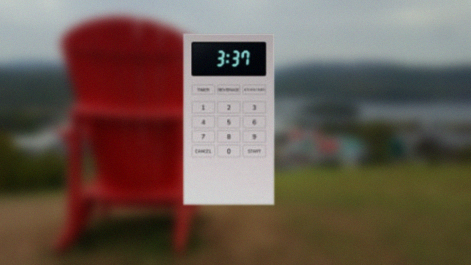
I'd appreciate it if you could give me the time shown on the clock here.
3:37
